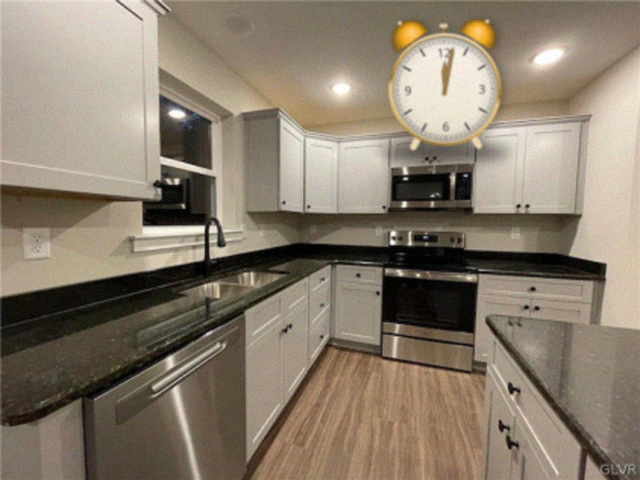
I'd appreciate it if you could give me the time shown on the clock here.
12:02
